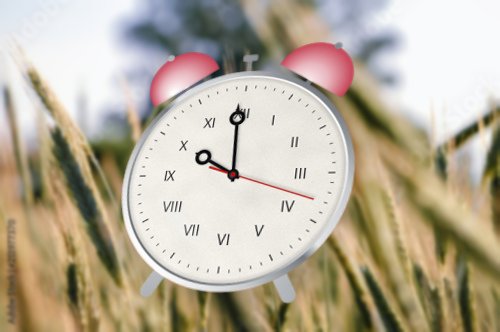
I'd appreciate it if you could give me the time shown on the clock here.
9:59:18
